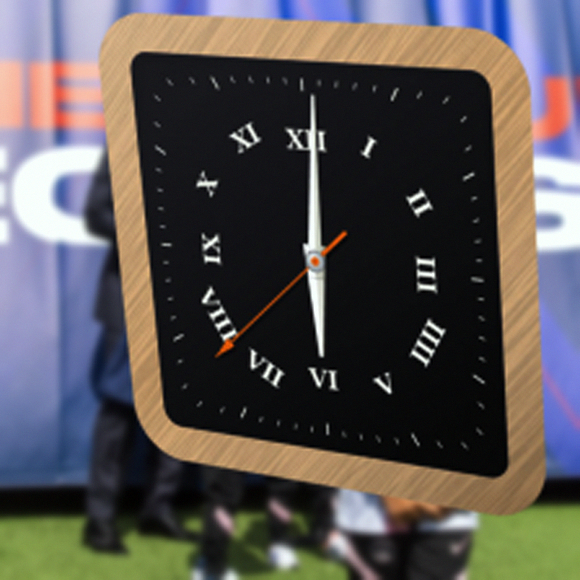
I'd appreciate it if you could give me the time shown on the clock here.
6:00:38
